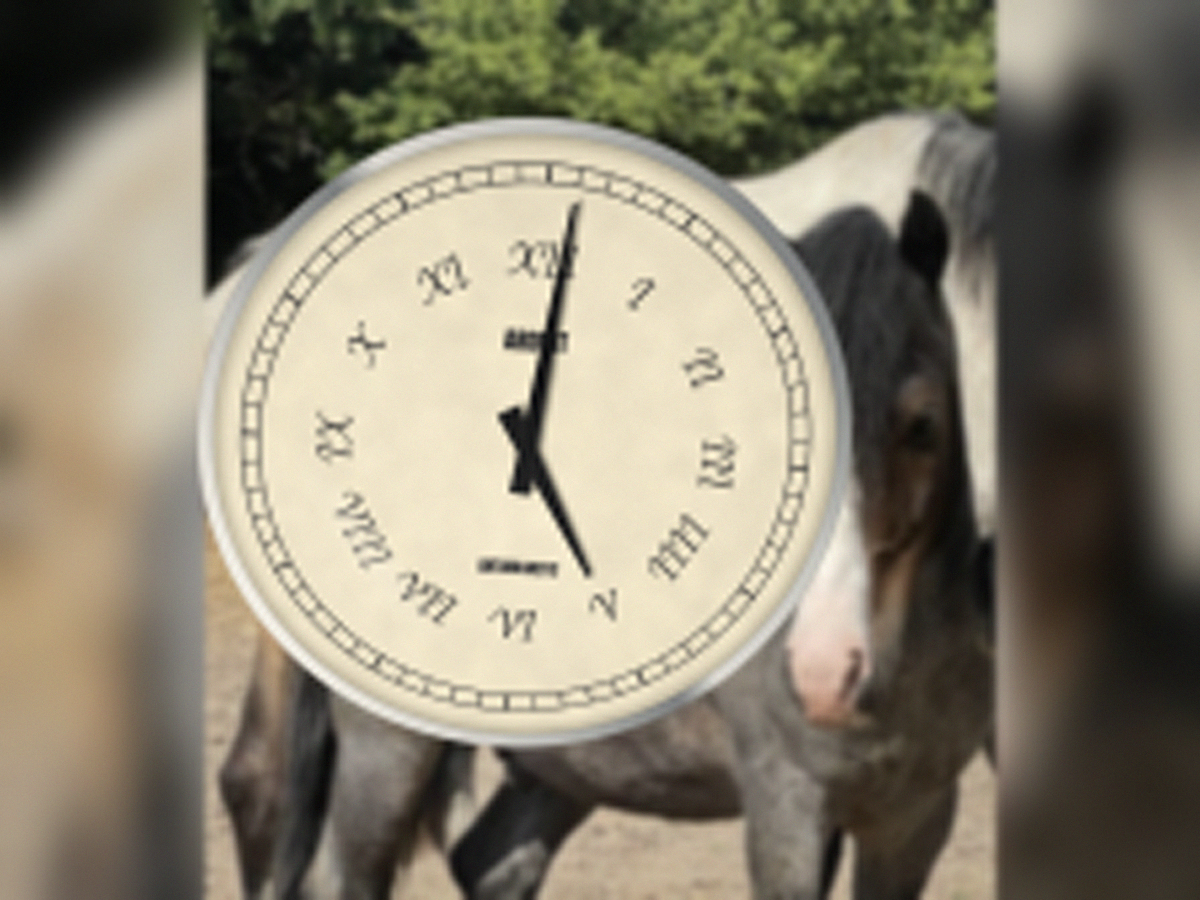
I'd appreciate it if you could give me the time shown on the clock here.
5:01
